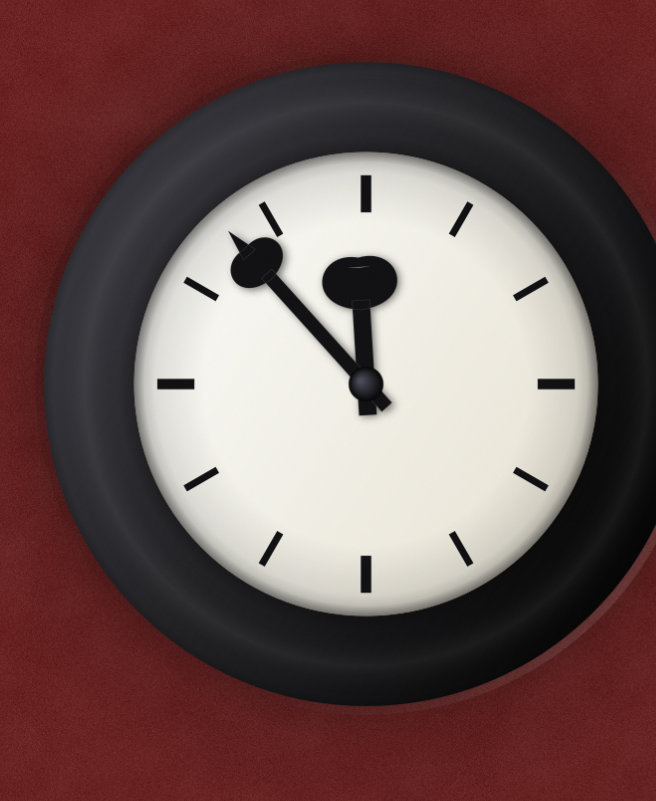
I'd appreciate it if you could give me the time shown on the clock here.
11:53
